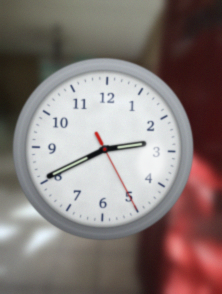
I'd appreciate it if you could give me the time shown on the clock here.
2:40:25
